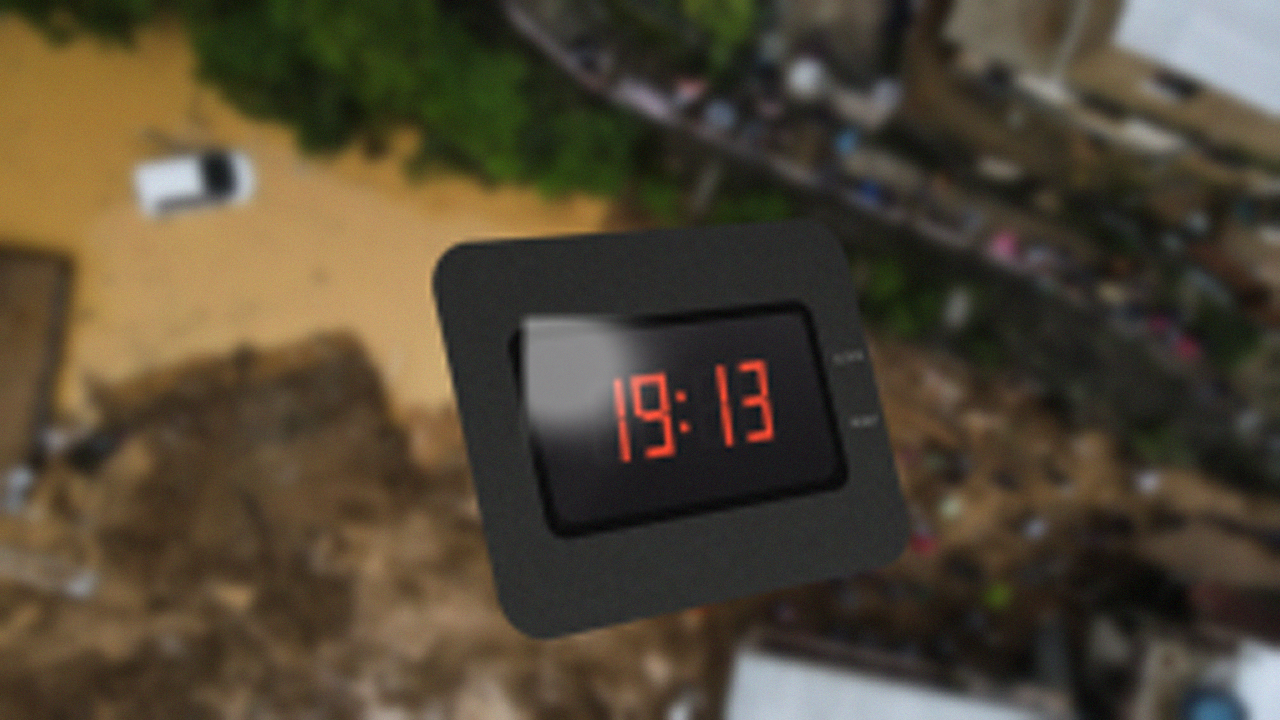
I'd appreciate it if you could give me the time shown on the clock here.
19:13
